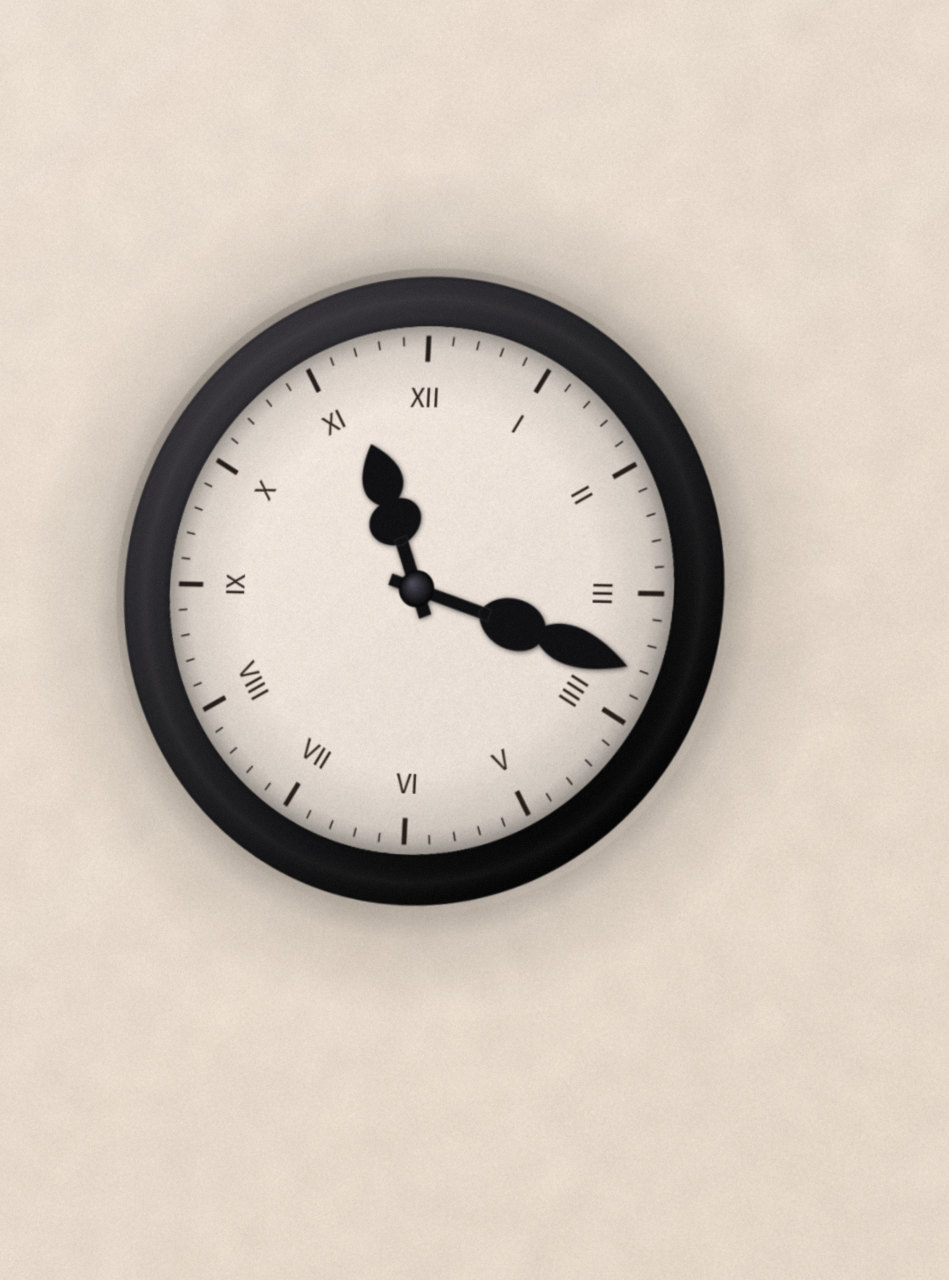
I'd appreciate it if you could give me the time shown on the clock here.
11:18
